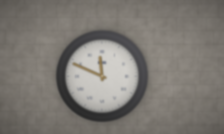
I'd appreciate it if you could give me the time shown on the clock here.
11:49
